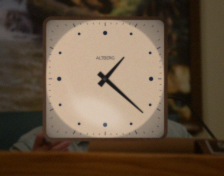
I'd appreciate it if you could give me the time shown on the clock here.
1:22
